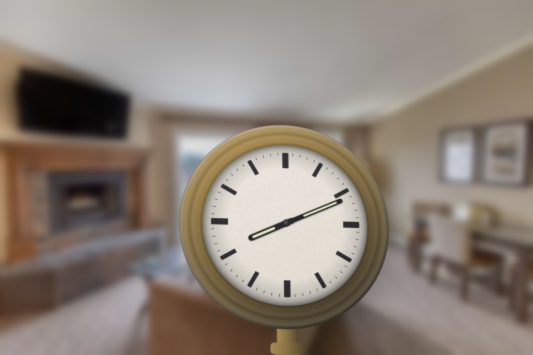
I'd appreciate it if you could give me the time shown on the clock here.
8:11
